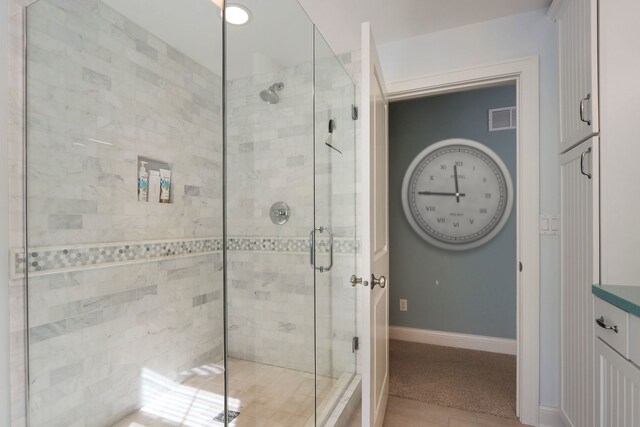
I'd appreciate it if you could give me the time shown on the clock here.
11:45
